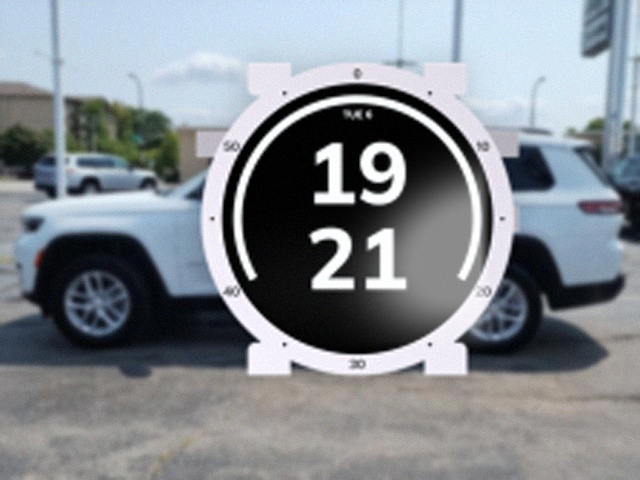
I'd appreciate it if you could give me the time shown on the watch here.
19:21
